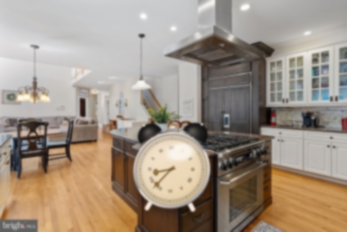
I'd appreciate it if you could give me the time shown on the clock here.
8:37
